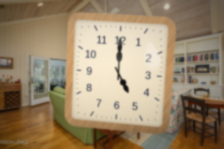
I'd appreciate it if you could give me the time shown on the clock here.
5:00
